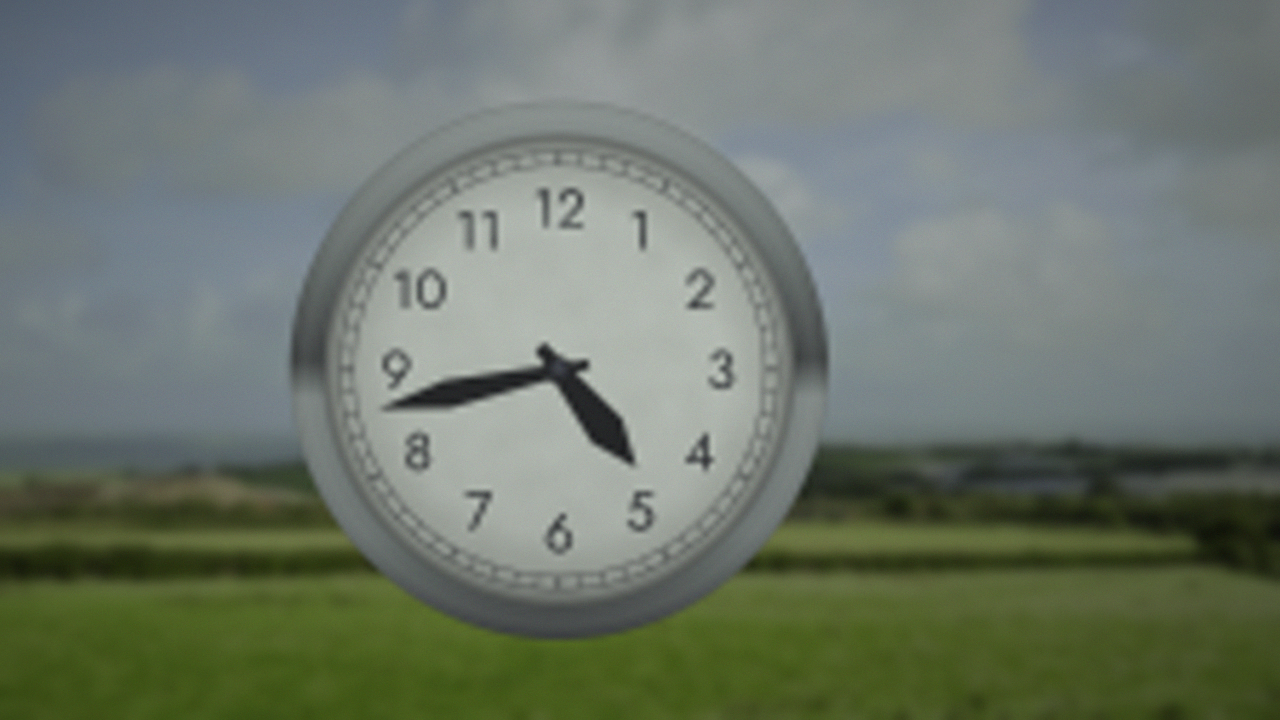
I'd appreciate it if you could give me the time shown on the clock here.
4:43
